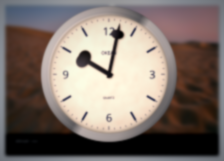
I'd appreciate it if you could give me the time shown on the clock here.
10:02
